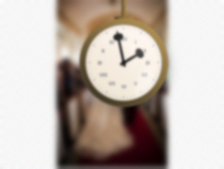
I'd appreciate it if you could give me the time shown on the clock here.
1:58
